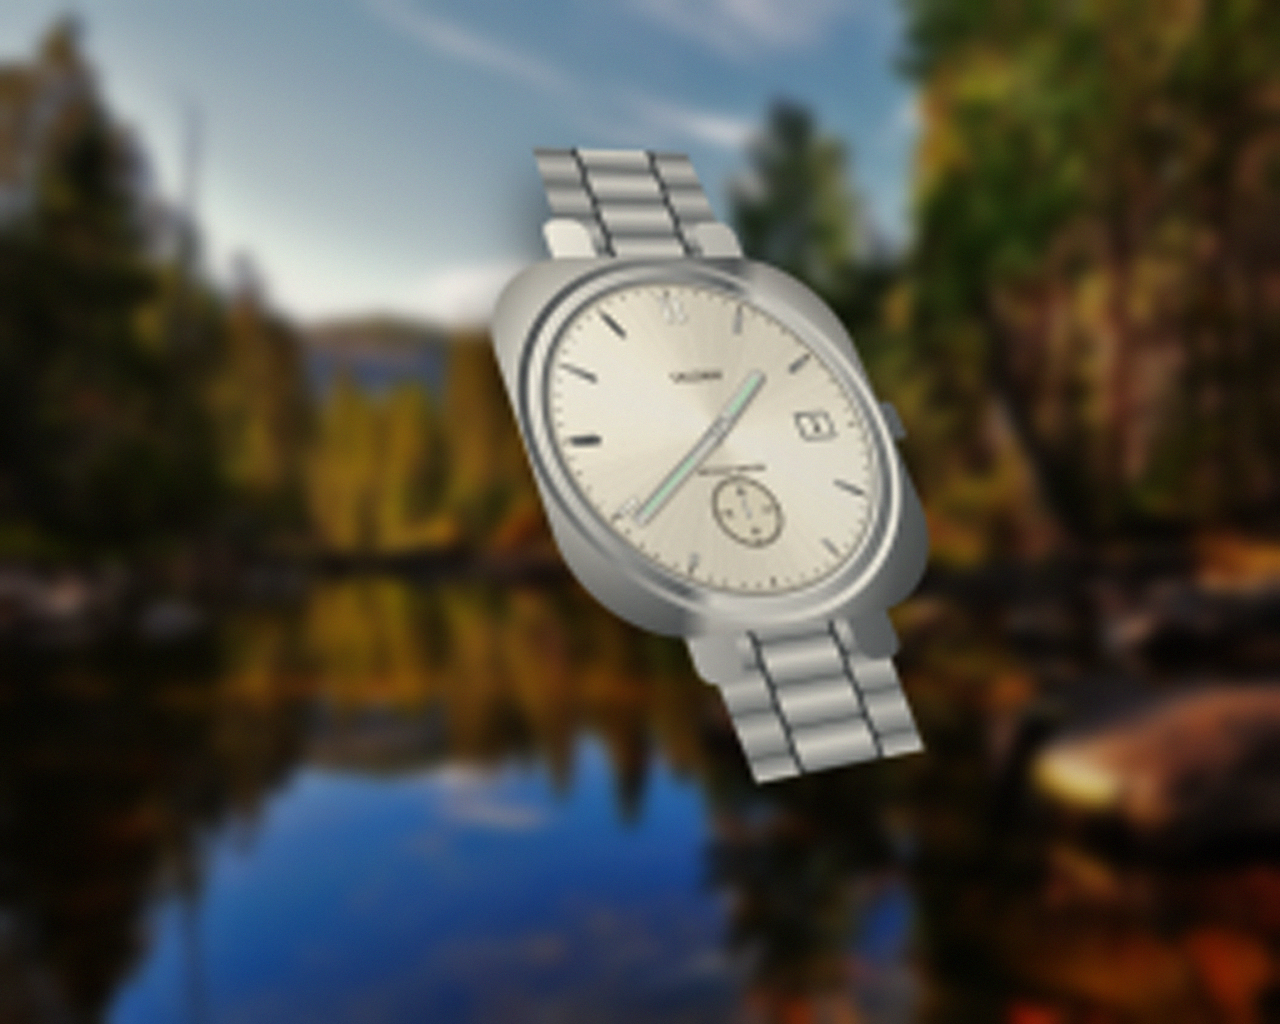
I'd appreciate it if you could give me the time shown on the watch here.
1:39
